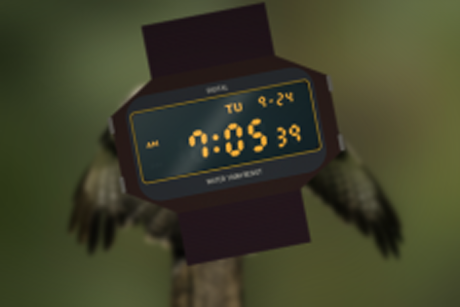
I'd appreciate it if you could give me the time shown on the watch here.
7:05:39
